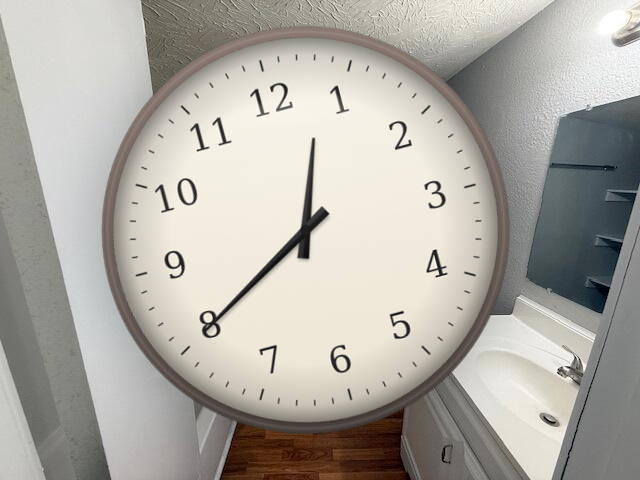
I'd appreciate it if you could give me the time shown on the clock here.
12:40
